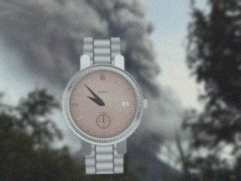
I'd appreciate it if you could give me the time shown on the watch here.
9:53
